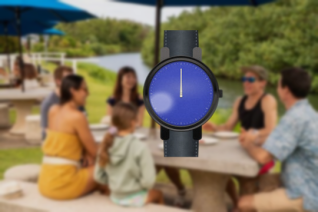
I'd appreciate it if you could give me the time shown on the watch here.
12:00
